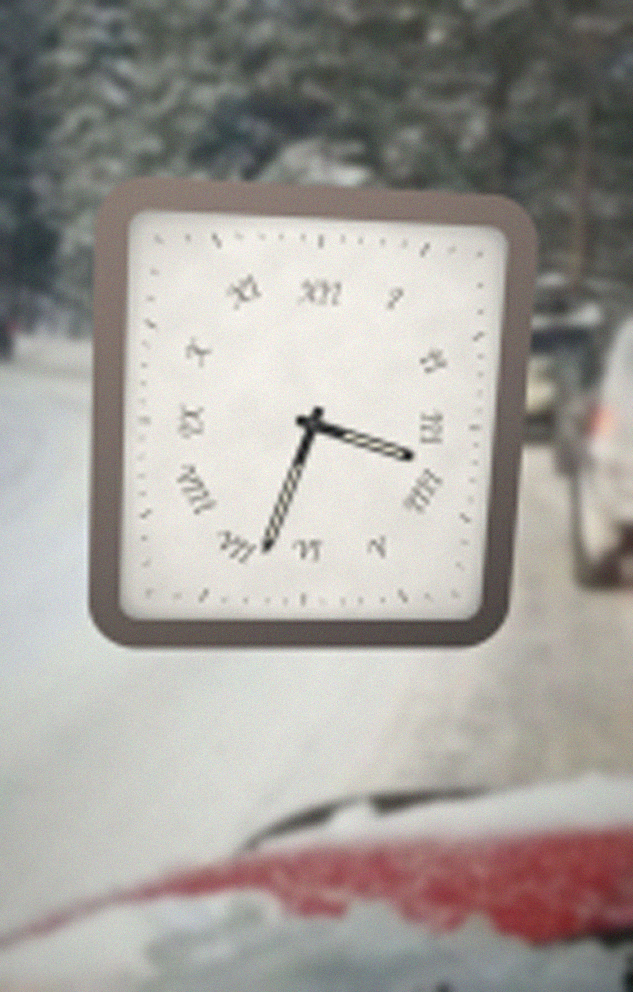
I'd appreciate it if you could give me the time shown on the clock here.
3:33
